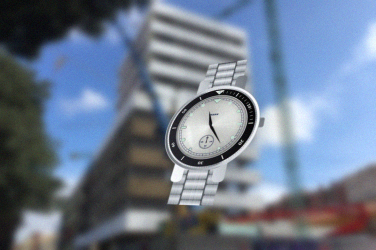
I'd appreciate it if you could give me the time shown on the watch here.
11:24
